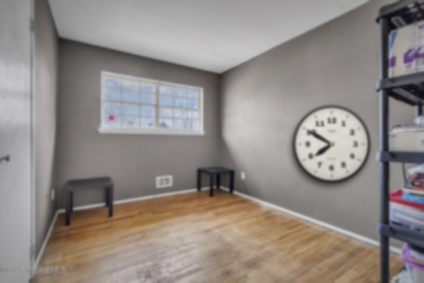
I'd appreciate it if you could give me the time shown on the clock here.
7:50
